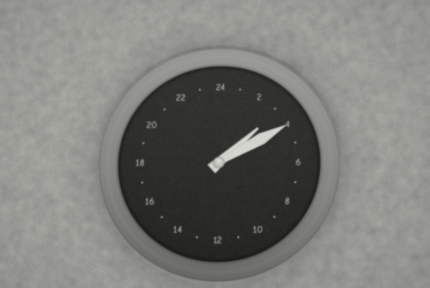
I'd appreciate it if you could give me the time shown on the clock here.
3:10
